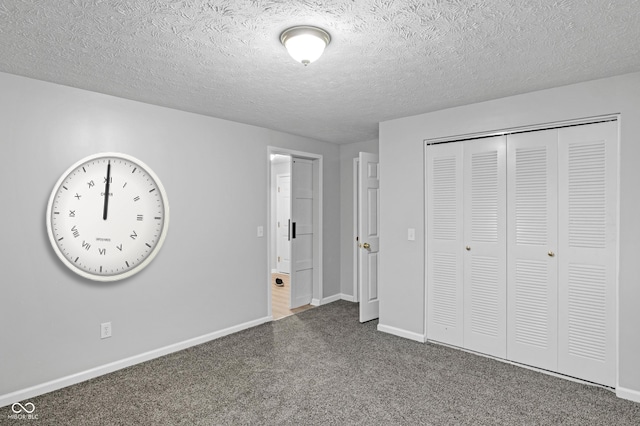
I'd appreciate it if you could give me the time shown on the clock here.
12:00
